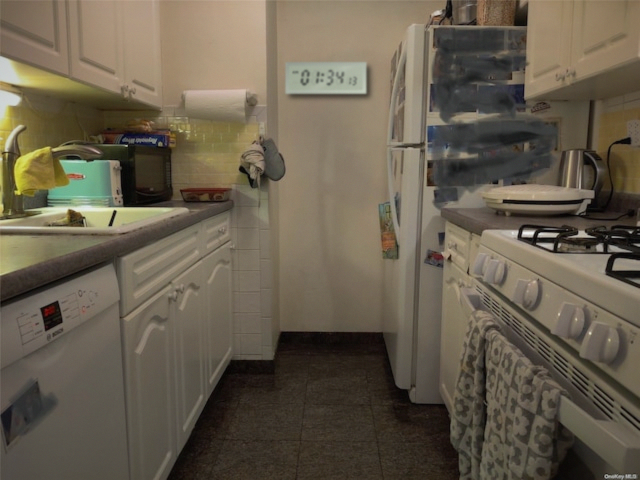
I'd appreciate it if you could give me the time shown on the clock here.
1:34
